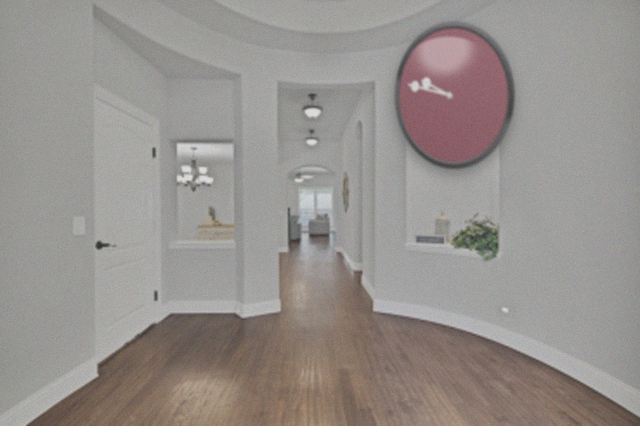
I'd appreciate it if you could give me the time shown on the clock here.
9:47
